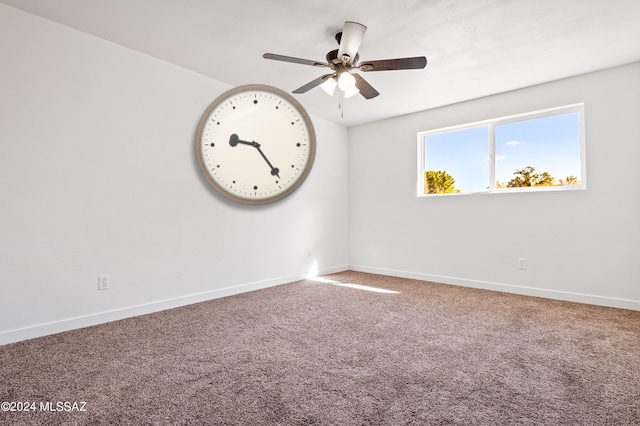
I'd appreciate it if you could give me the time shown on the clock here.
9:24
